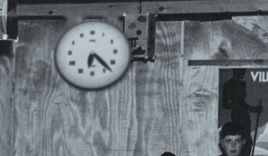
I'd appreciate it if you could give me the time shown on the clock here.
6:23
